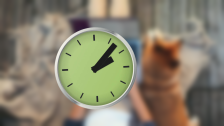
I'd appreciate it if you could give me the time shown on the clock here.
2:07
